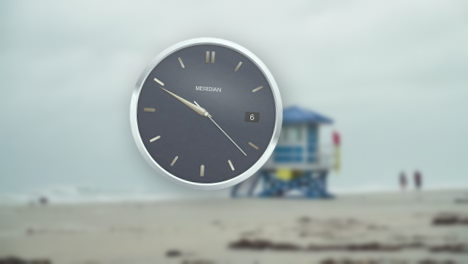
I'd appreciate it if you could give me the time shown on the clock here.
9:49:22
